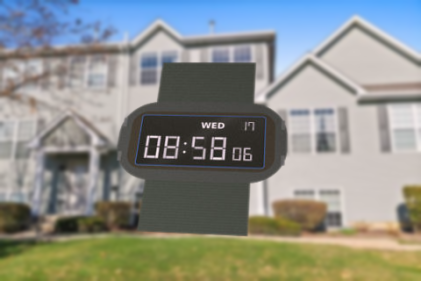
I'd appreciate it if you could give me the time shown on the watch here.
8:58:06
